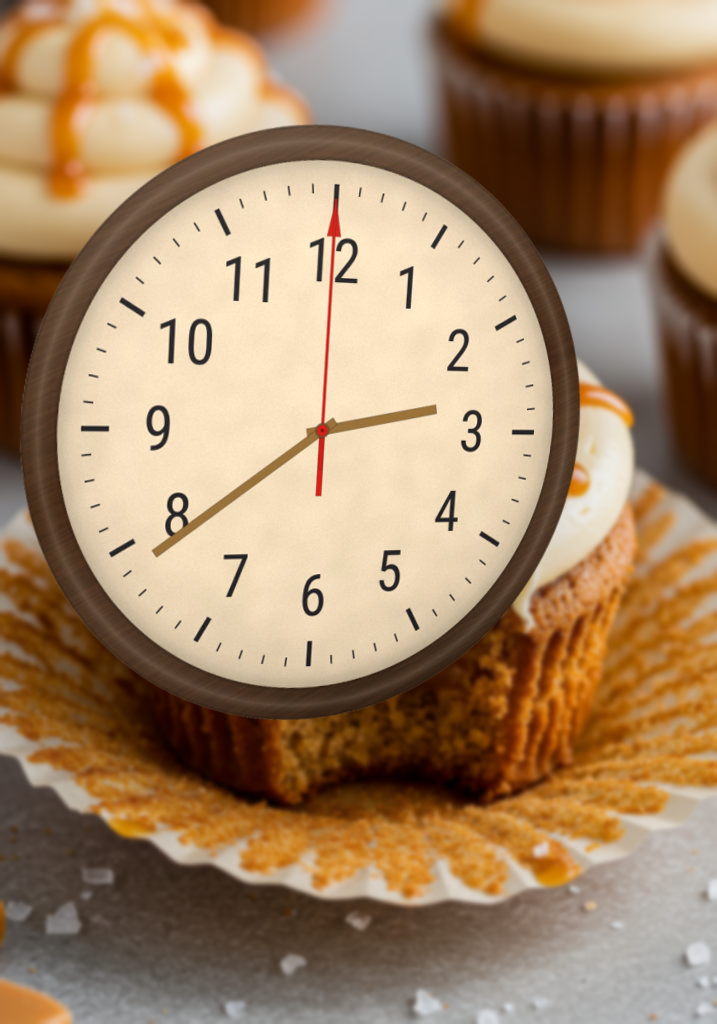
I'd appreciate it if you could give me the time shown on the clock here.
2:39:00
